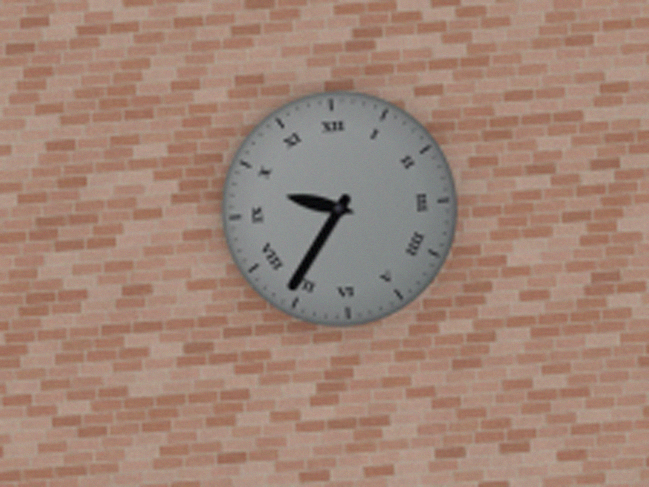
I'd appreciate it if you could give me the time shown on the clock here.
9:36
